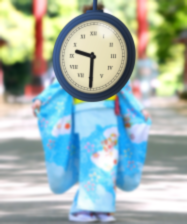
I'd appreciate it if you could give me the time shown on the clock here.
9:30
